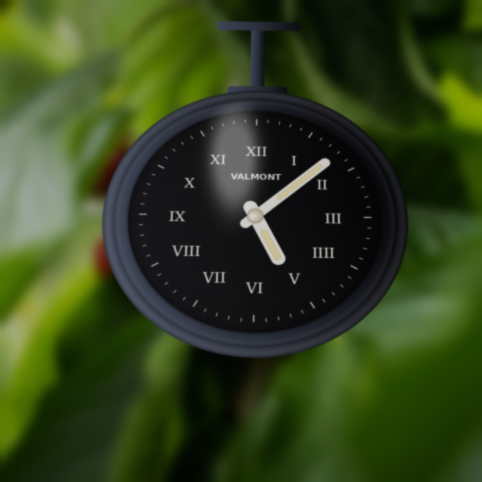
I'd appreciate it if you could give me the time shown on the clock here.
5:08
